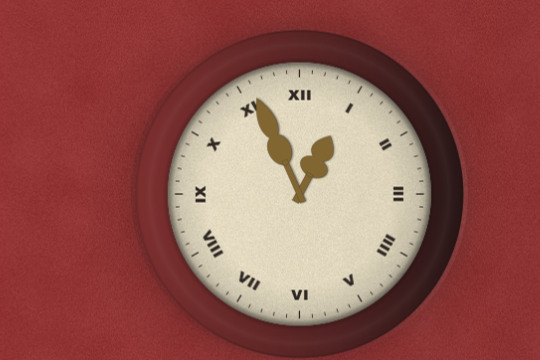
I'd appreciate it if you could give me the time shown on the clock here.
12:56
